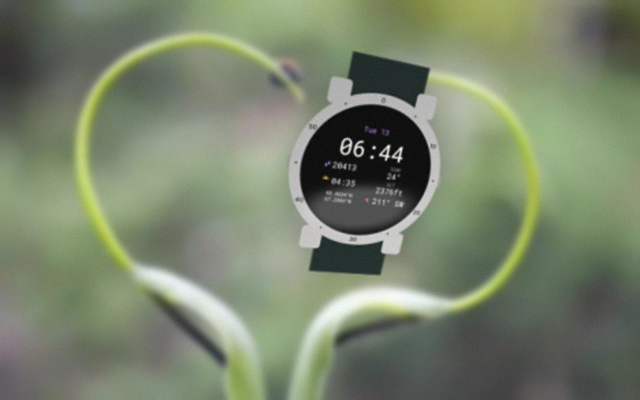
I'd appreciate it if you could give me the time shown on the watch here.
6:44
